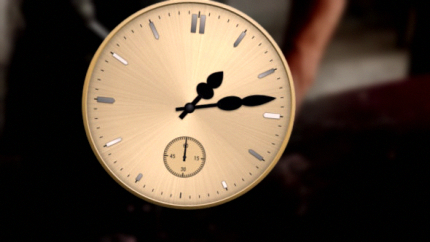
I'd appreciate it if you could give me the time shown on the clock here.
1:13
